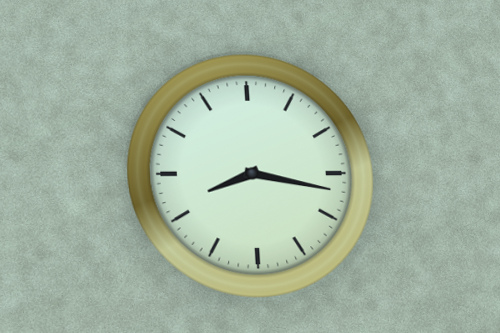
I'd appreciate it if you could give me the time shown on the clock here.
8:17
